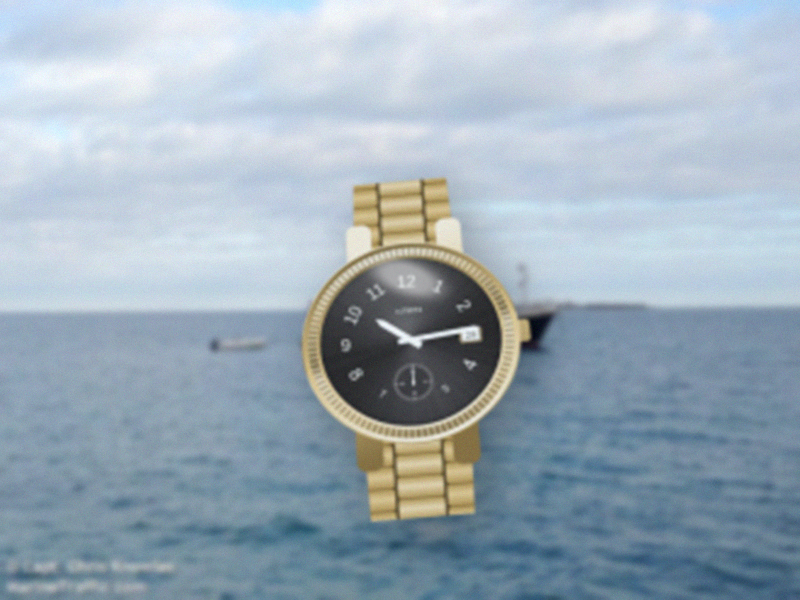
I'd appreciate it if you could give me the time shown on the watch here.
10:14
